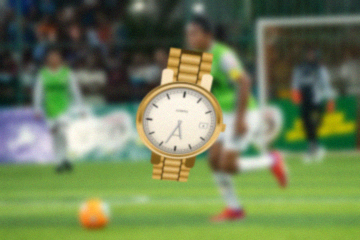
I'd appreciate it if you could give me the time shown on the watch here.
5:34
